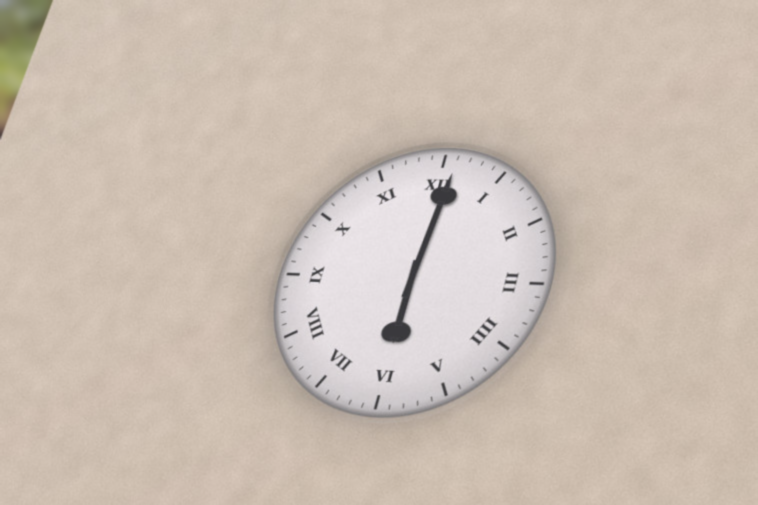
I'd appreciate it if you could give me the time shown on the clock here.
6:01
